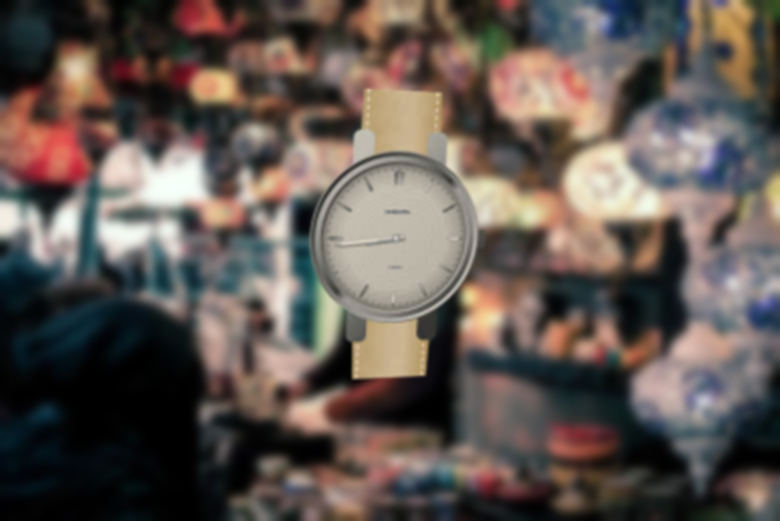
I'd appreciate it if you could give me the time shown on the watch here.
8:44
